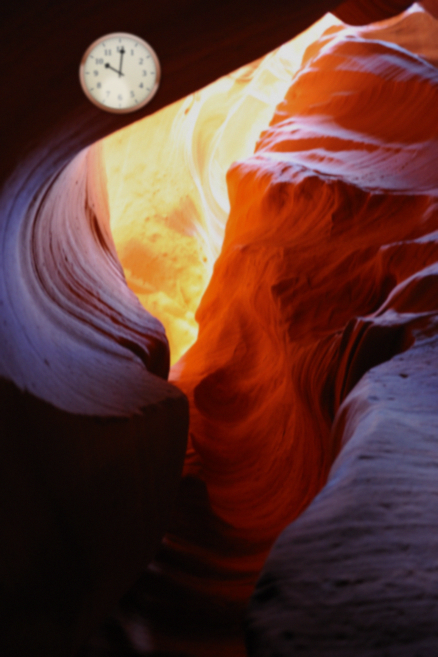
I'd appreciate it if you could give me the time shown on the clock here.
10:01
